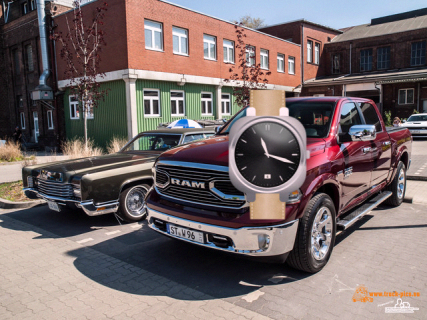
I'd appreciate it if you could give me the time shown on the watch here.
11:18
